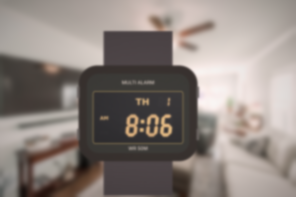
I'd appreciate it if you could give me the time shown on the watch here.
8:06
